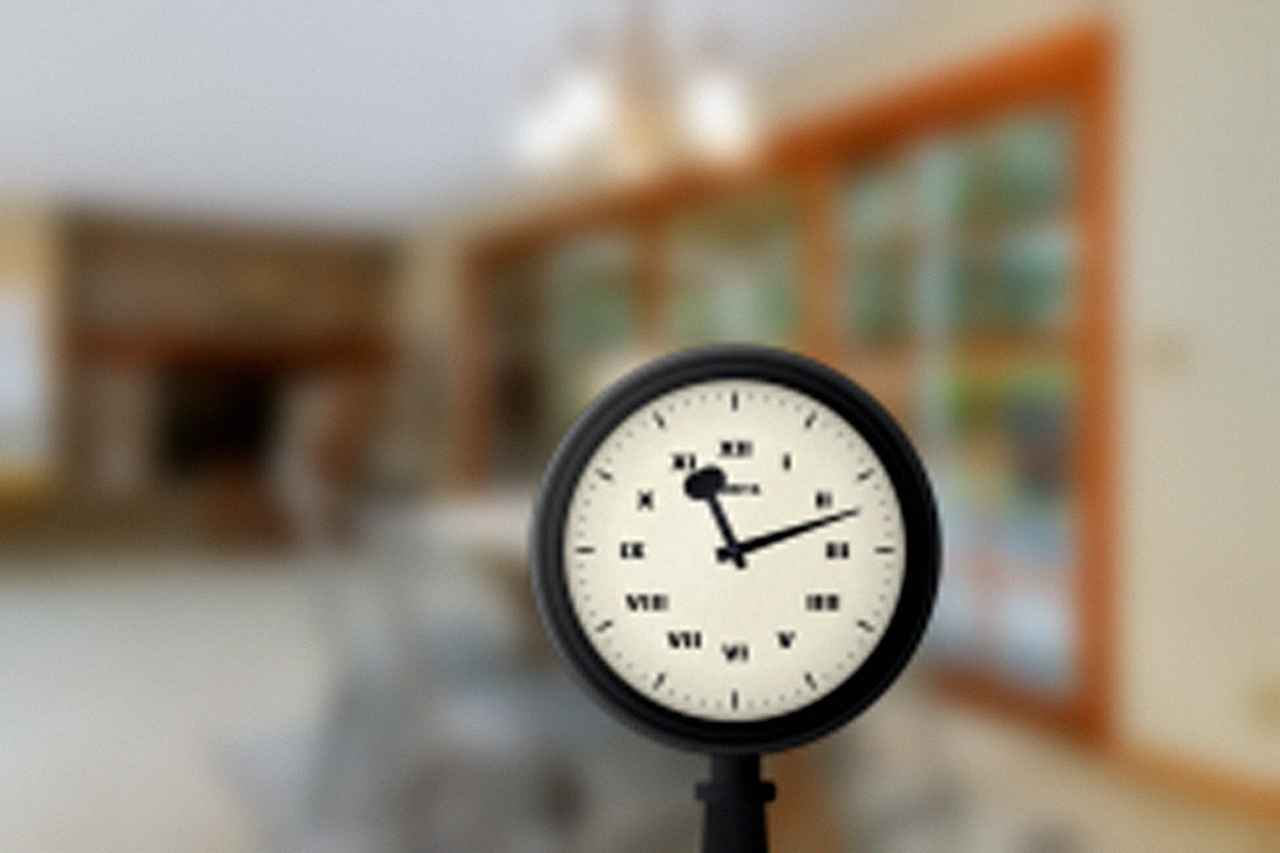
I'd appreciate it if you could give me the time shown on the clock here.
11:12
